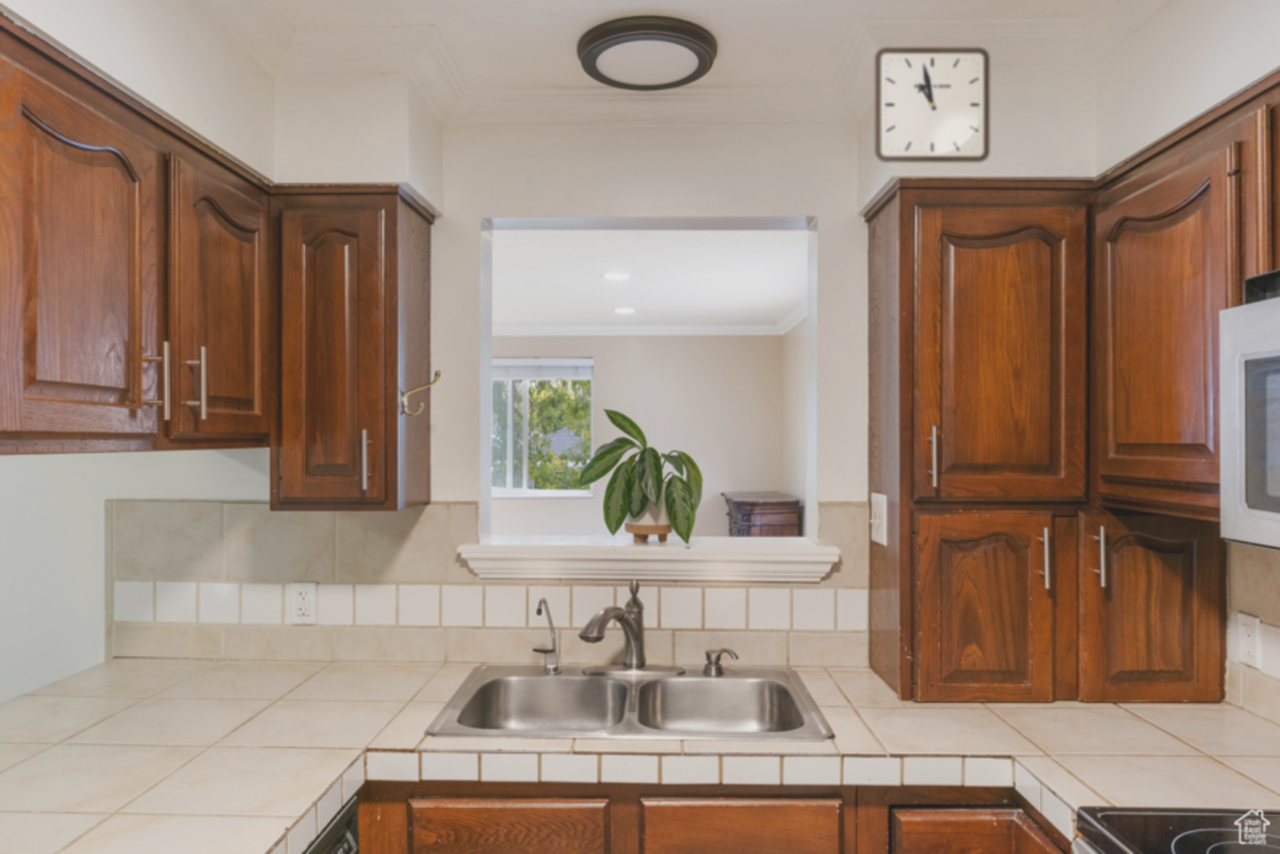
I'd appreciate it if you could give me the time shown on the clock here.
10:58
